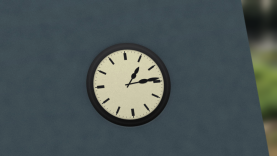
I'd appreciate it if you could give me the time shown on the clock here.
1:14
